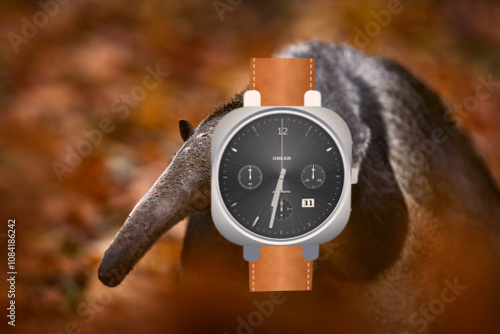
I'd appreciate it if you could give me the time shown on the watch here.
6:32
